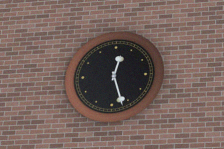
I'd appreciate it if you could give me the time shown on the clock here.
12:27
